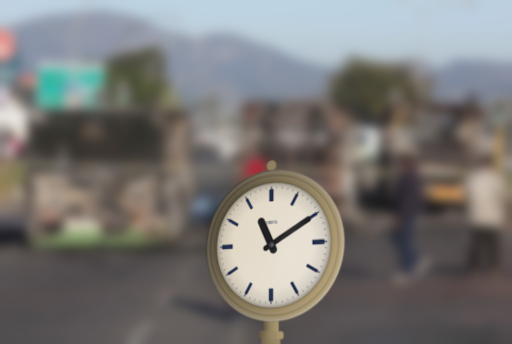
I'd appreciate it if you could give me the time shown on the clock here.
11:10
